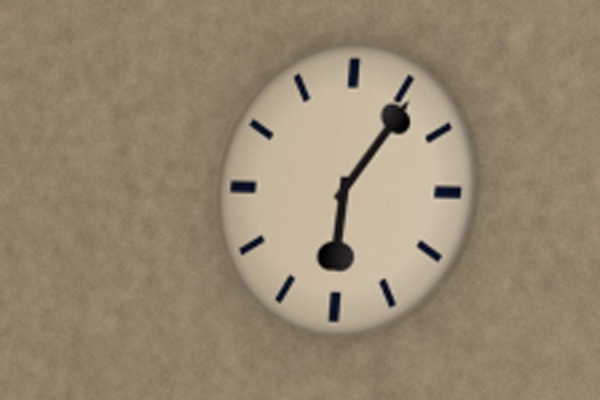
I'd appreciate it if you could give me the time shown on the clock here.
6:06
